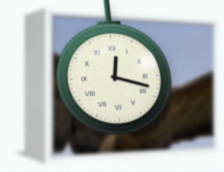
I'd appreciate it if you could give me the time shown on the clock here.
12:18
